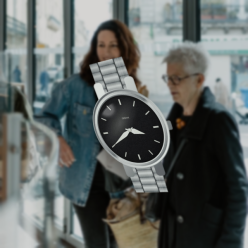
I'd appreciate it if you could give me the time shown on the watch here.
3:40
